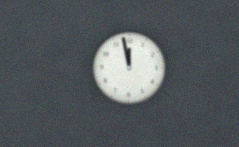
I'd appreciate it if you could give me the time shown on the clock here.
11:58
